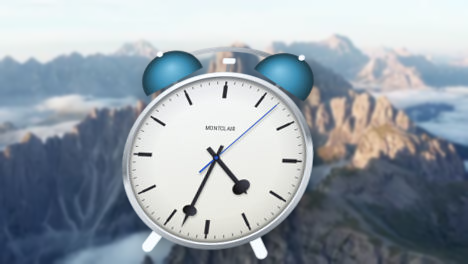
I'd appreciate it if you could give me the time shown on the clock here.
4:33:07
